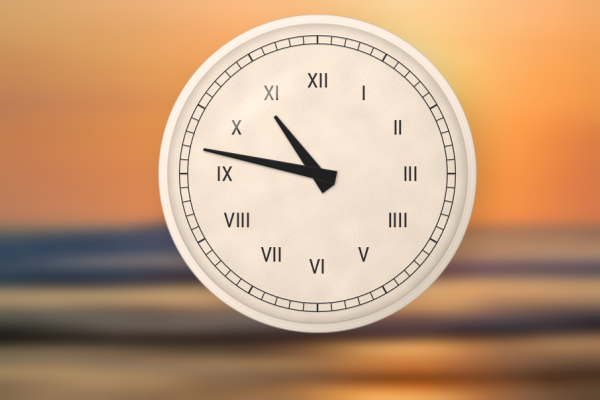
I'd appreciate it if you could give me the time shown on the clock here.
10:47
